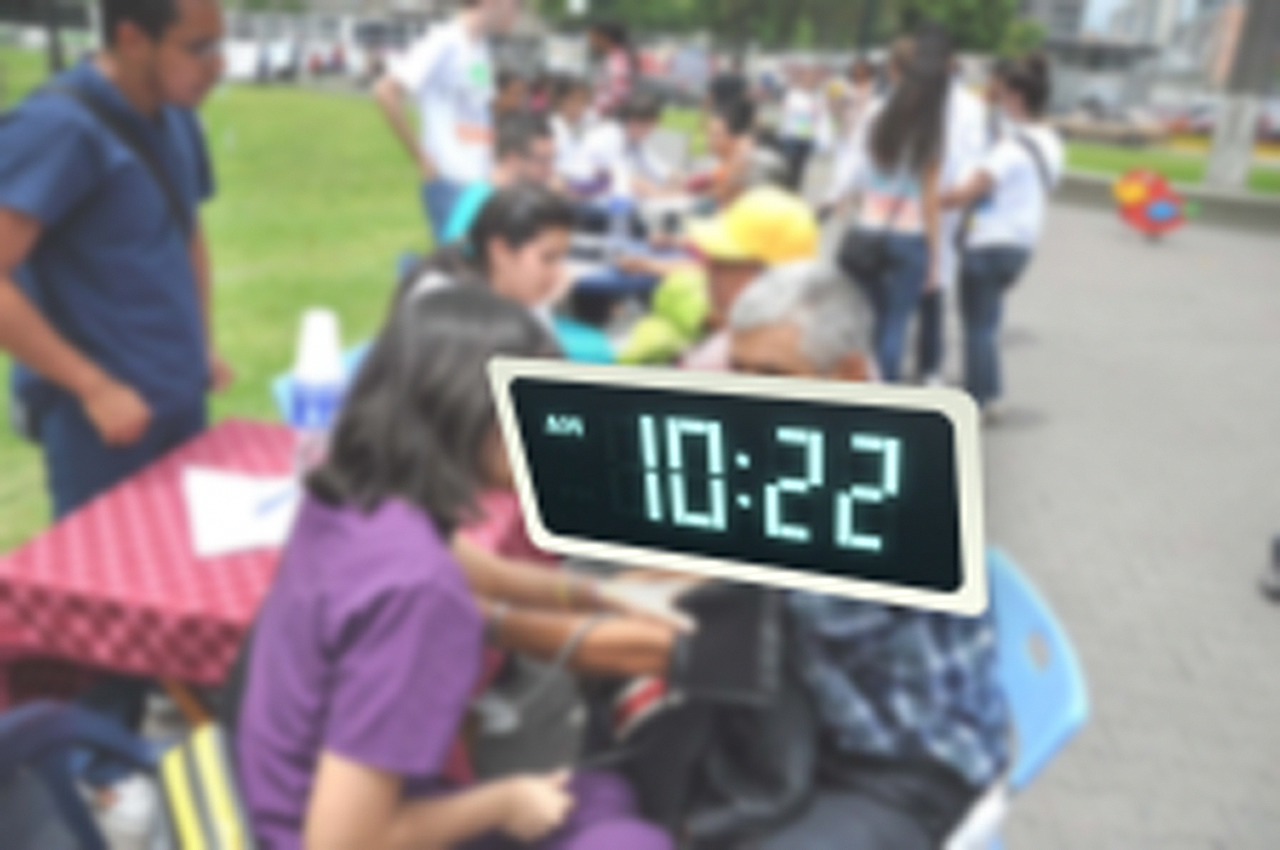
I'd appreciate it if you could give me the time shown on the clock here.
10:22
